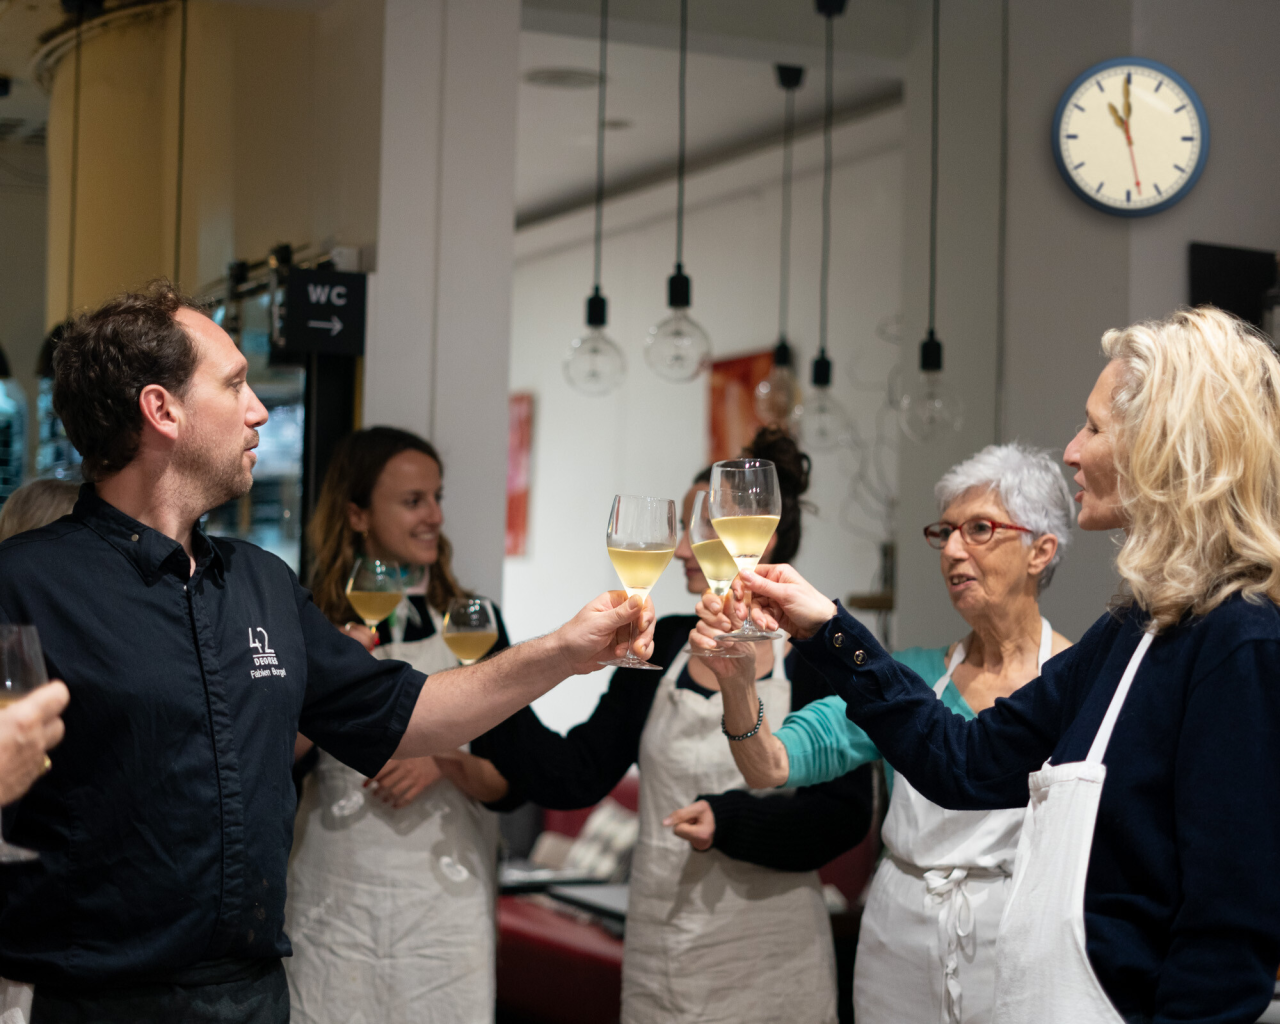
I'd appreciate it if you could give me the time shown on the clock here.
10:59:28
